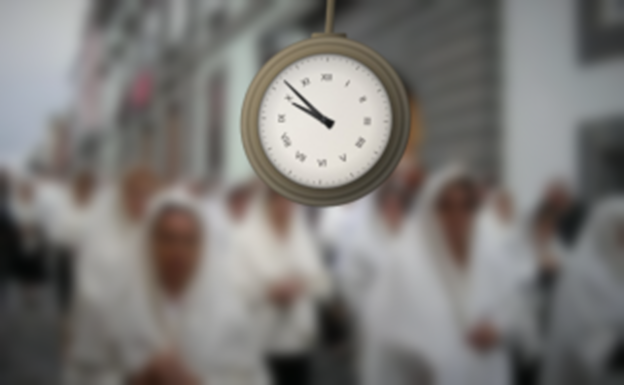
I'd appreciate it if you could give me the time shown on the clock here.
9:52
